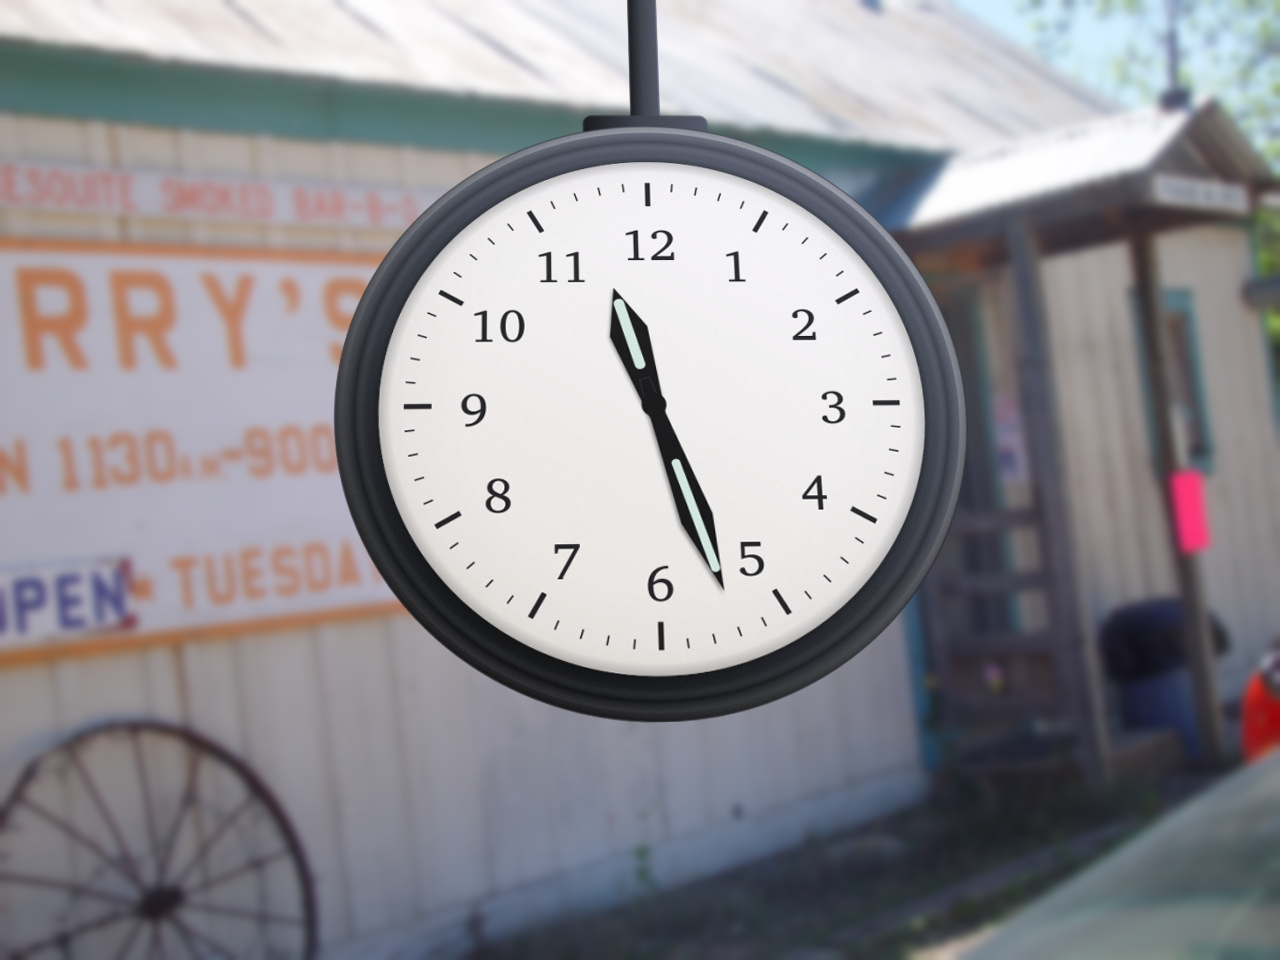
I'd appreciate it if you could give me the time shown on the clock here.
11:27
